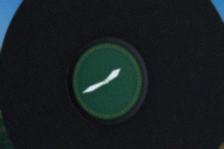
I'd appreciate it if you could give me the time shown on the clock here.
1:41
